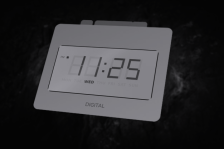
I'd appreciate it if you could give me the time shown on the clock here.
11:25
